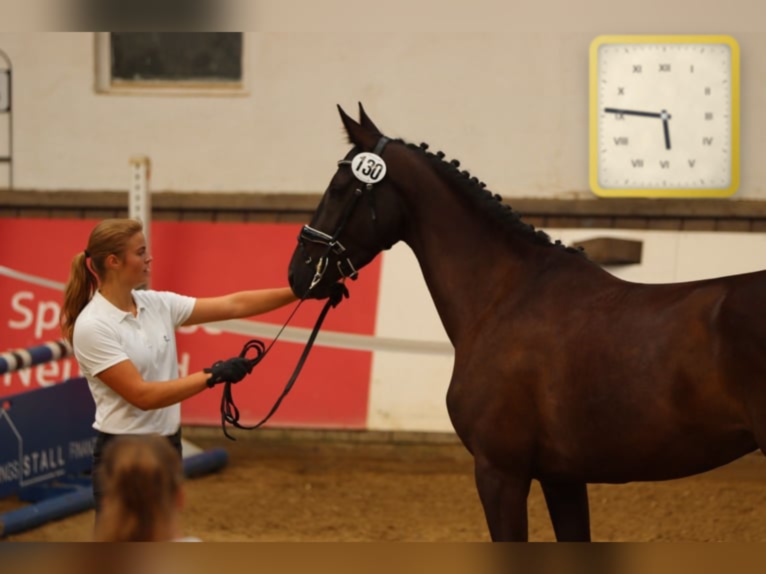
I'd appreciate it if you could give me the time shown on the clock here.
5:46
